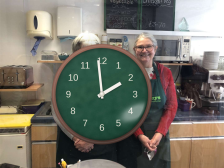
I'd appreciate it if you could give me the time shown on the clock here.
1:59
